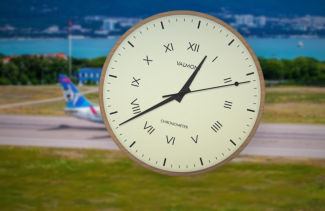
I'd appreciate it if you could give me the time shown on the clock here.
12:38:11
